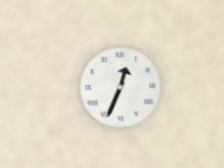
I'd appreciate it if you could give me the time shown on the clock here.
12:34
